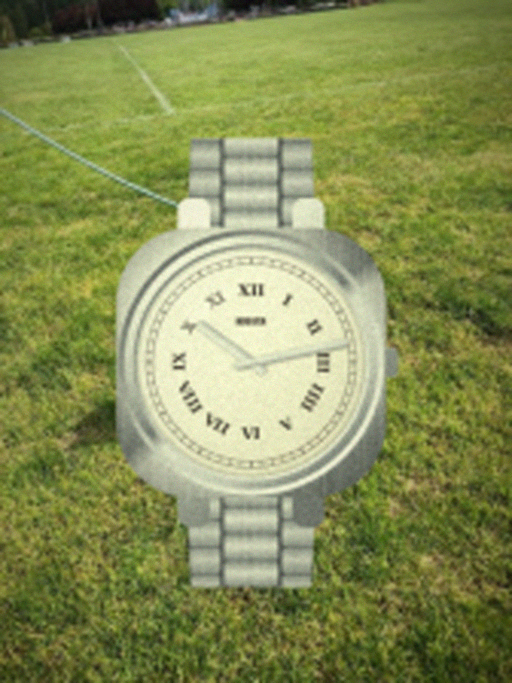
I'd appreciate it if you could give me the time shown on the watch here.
10:13
